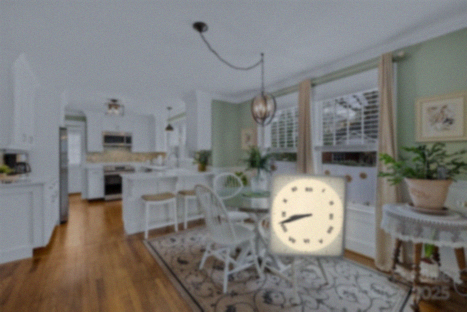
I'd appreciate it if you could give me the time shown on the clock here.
8:42
